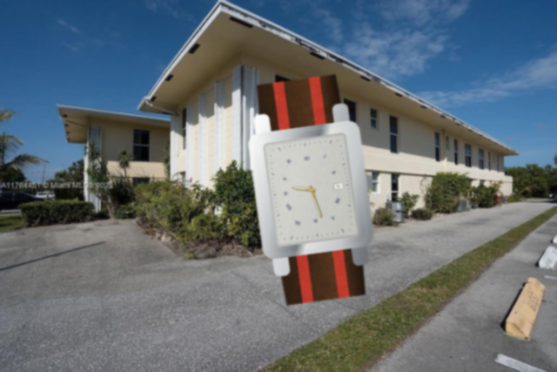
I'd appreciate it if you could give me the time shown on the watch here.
9:28
